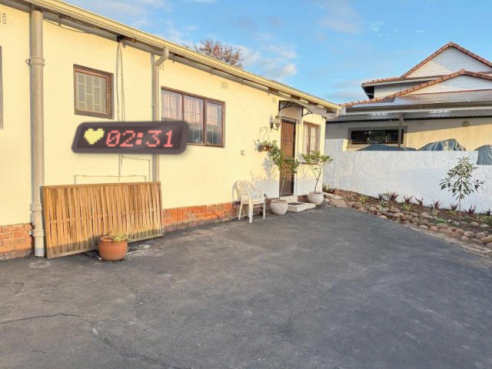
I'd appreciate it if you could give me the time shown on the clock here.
2:31
